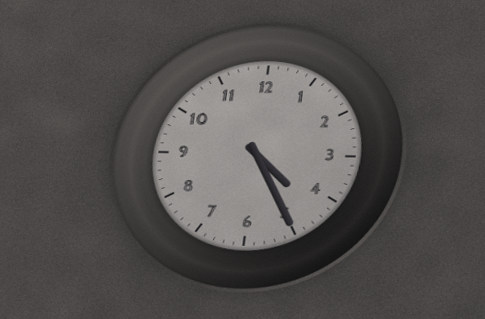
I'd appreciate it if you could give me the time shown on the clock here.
4:25
